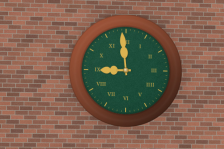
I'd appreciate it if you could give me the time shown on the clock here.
8:59
